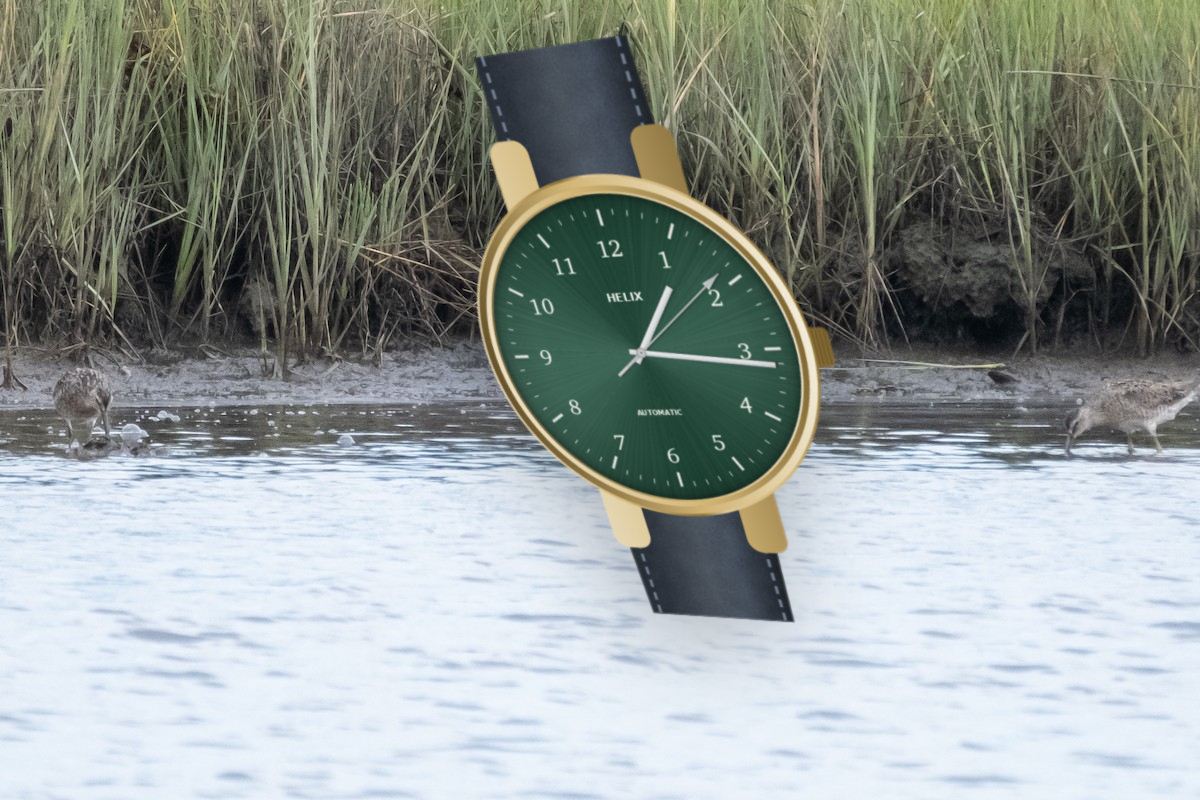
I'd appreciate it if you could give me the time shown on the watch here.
1:16:09
